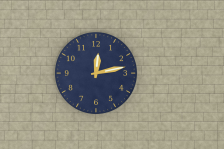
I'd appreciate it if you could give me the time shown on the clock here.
12:13
